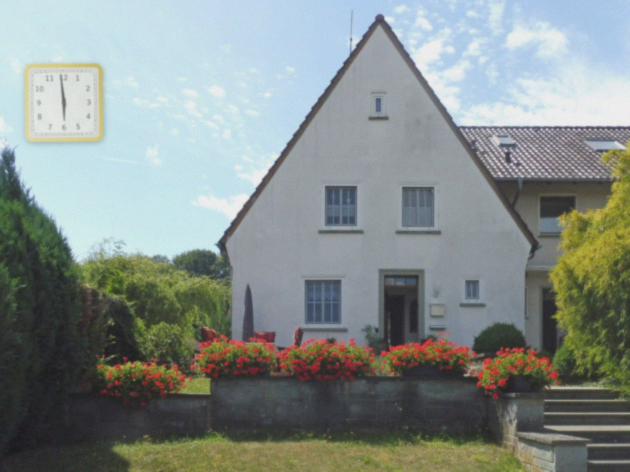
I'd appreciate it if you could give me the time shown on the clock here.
5:59
